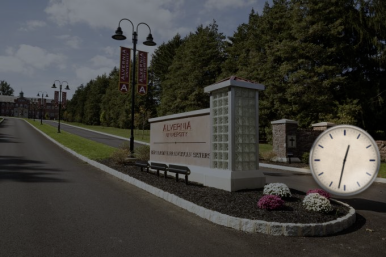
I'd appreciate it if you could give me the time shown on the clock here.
12:32
